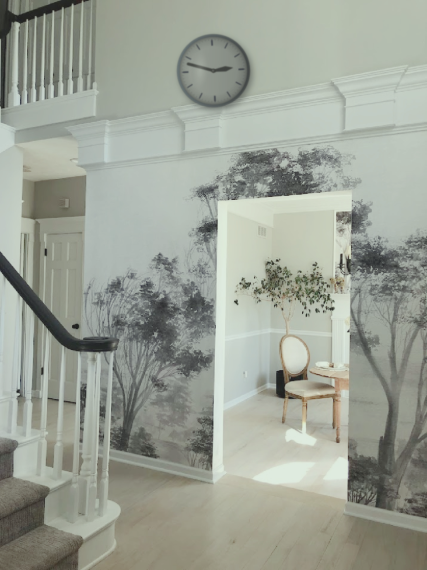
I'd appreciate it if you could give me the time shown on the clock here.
2:48
